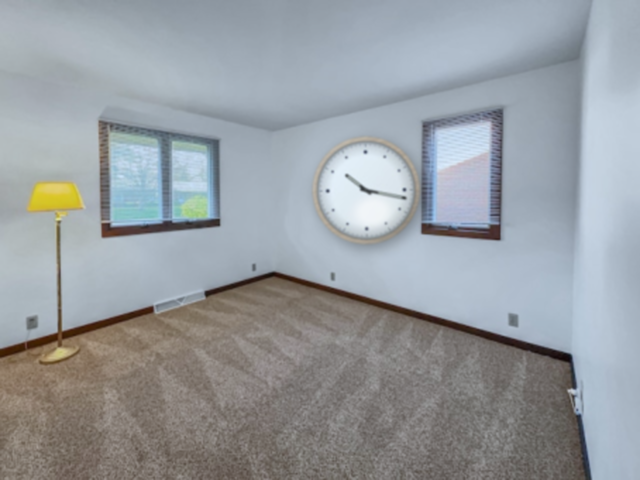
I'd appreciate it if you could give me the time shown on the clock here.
10:17
